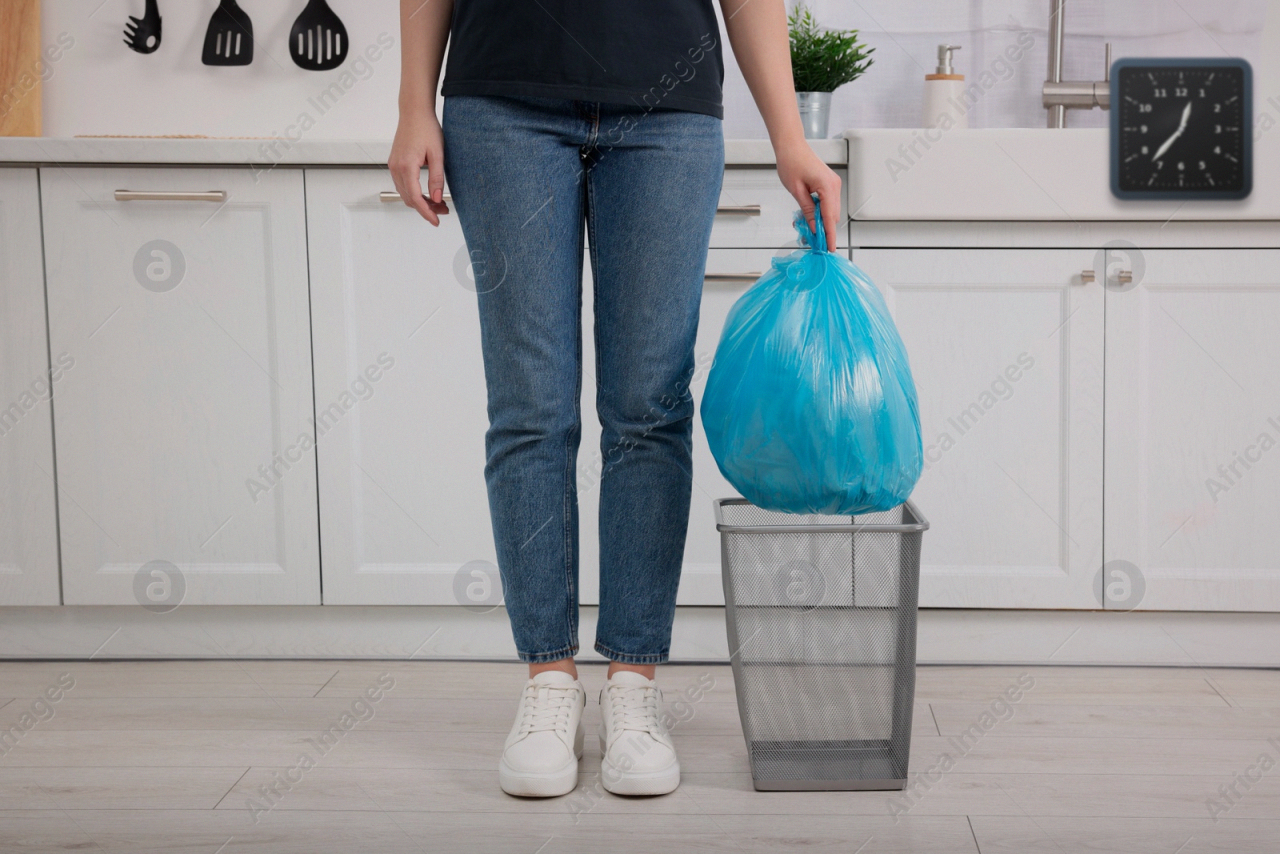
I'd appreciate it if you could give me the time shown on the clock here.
12:37
